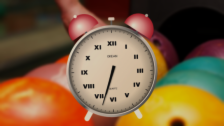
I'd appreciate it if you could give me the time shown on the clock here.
6:33
